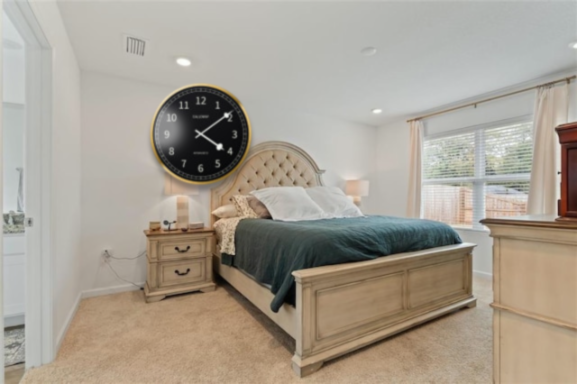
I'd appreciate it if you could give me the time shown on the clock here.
4:09
